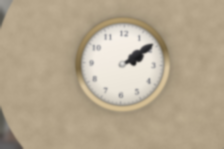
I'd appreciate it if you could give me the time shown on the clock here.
2:09
